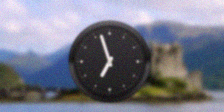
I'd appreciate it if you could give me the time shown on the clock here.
6:57
